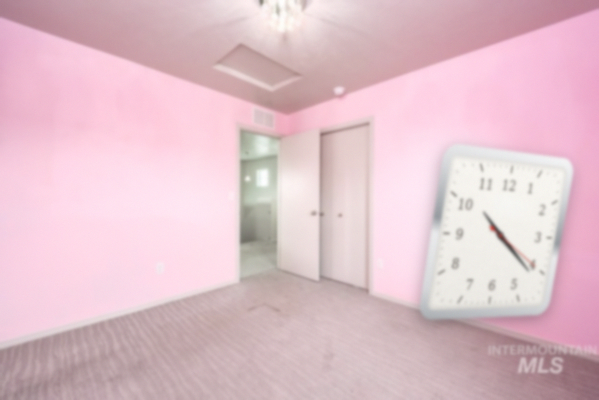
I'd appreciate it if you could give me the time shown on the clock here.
10:21:20
